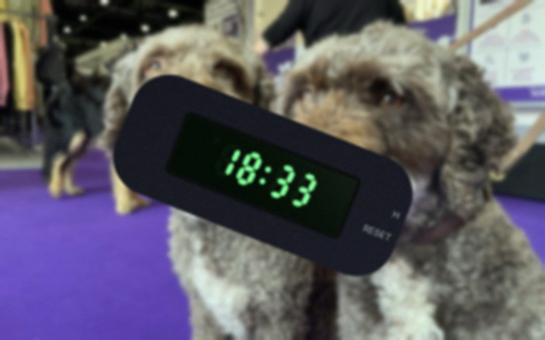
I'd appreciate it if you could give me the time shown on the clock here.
18:33
